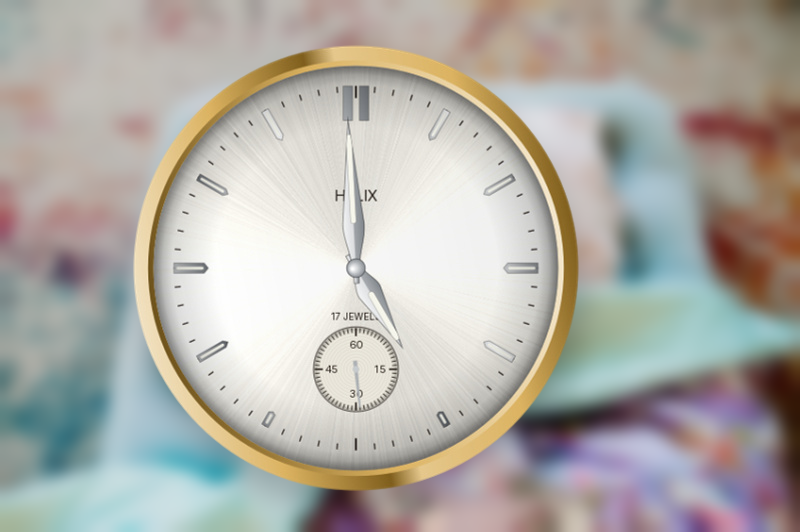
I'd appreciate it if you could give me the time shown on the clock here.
4:59:29
